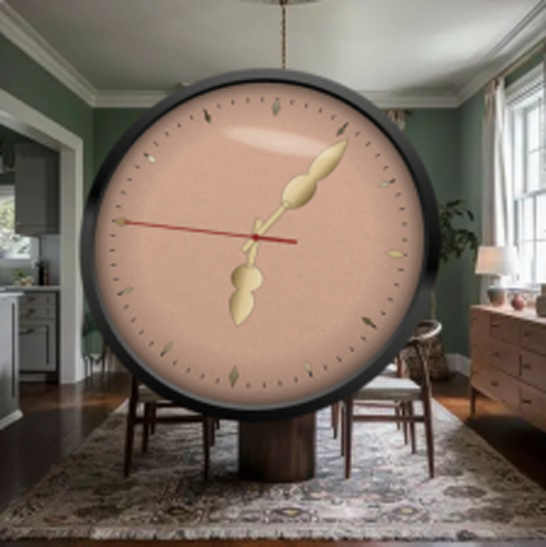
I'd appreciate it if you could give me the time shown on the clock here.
6:05:45
